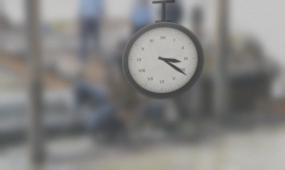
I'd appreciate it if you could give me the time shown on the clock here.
3:21
